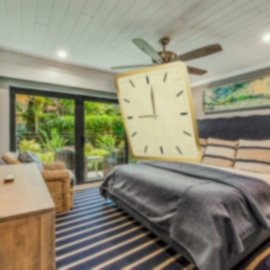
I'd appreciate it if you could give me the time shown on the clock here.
9:01
